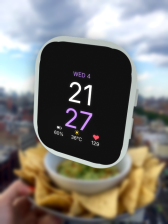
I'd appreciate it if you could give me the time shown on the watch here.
21:27
